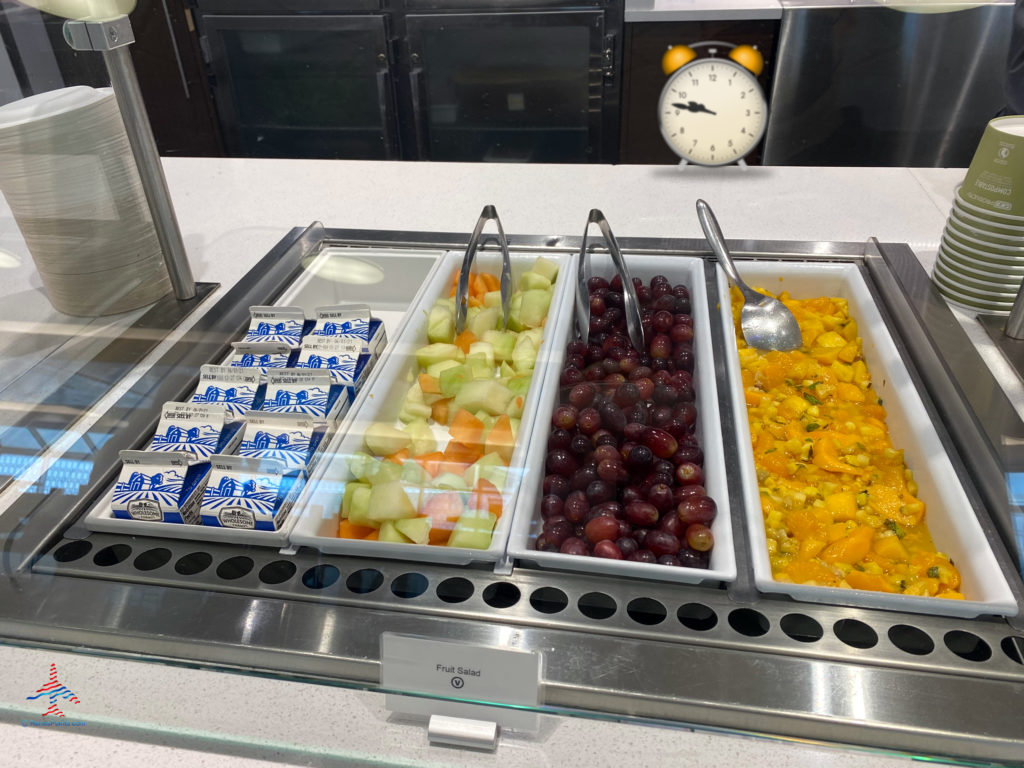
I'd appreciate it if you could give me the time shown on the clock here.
9:47
